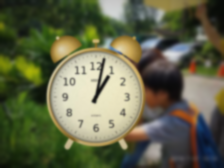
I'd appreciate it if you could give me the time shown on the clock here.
1:02
